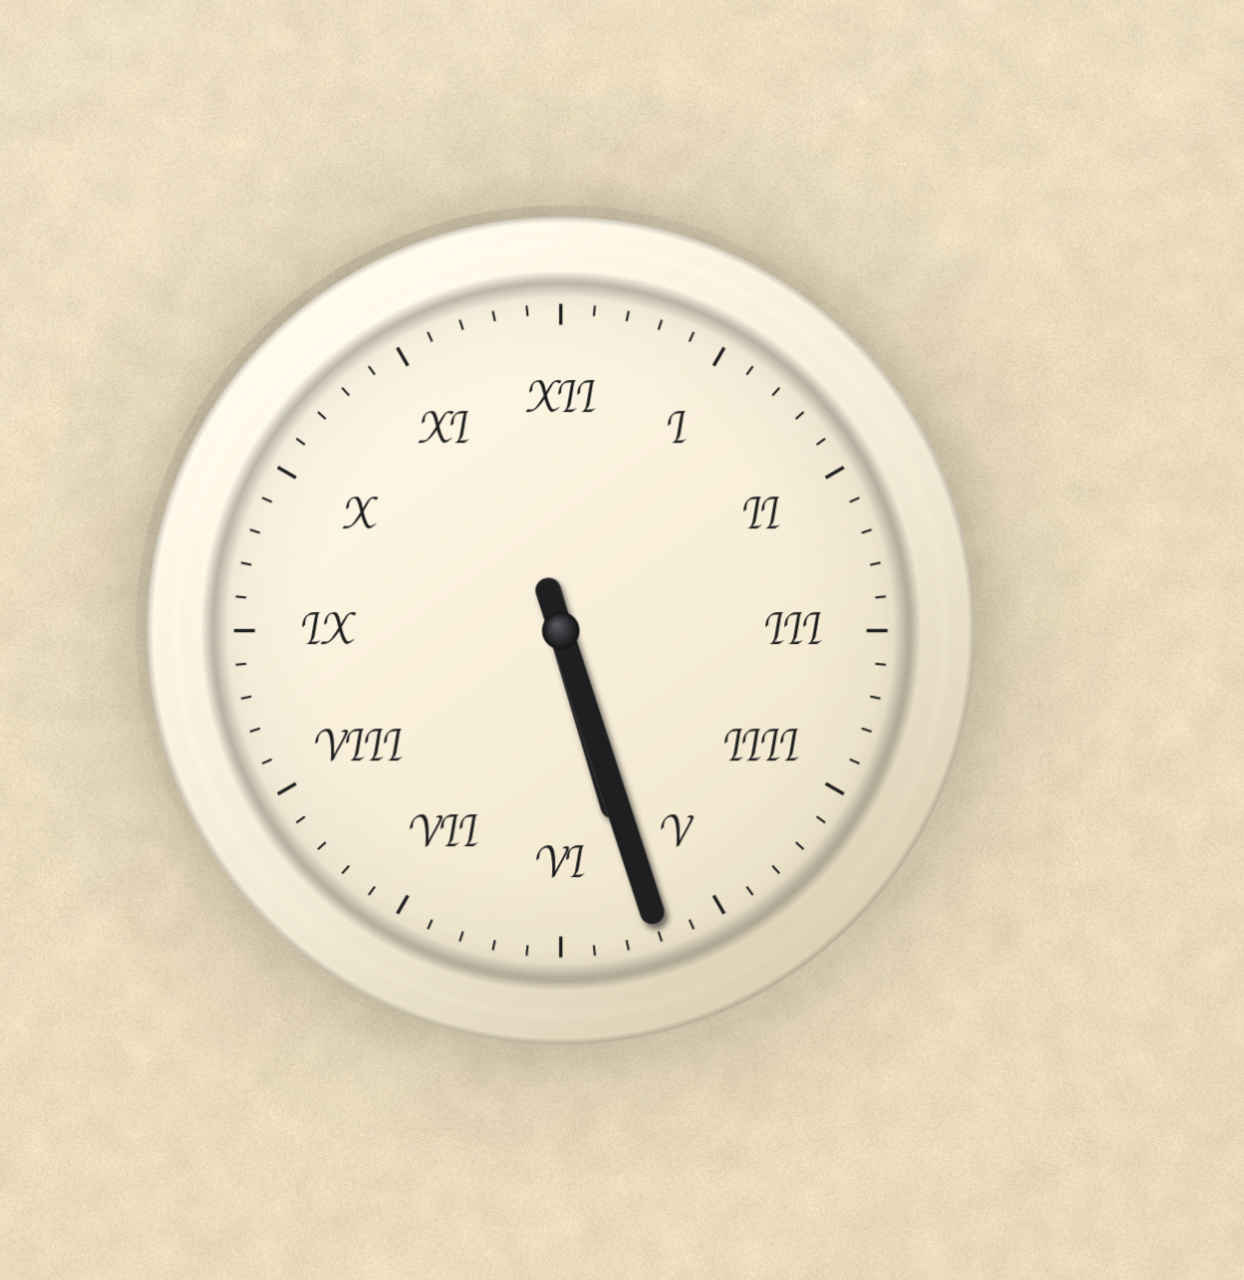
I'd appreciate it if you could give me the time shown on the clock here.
5:27
